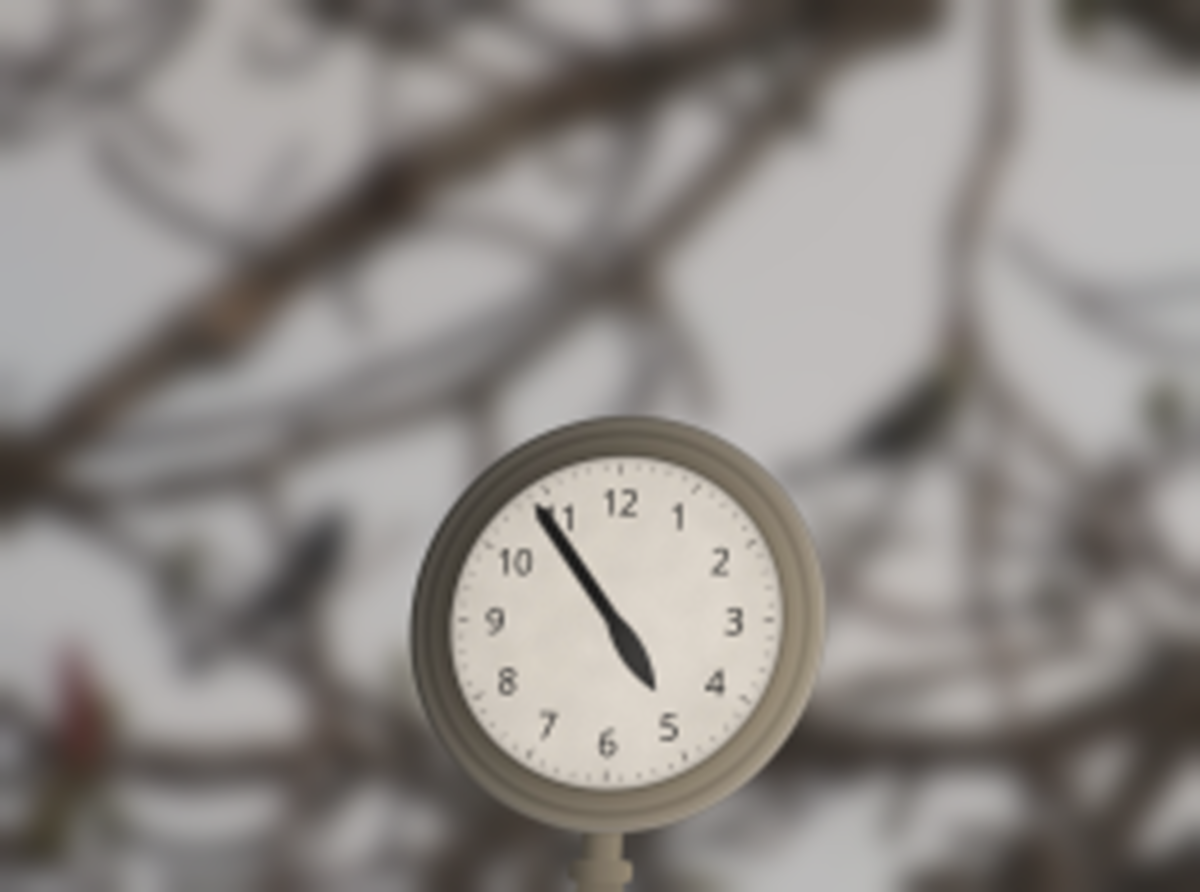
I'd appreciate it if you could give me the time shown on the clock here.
4:54
